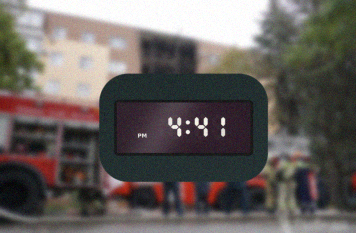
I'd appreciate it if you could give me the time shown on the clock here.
4:41
